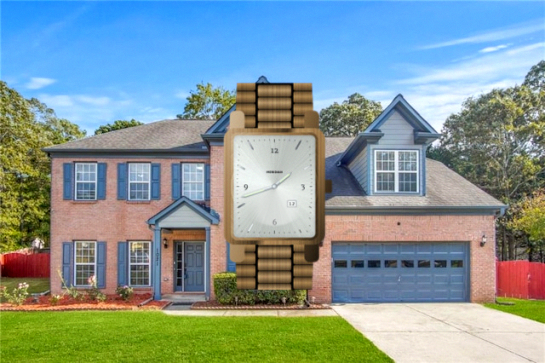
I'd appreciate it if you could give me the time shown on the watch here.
1:42
